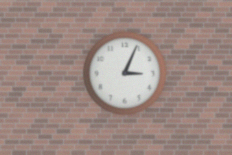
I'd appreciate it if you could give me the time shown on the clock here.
3:04
